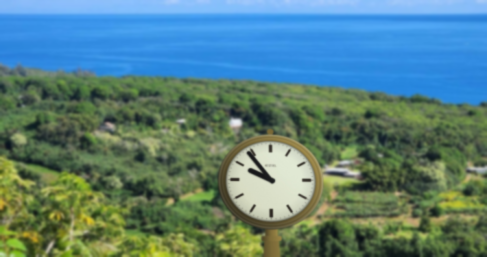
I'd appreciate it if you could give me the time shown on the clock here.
9:54
